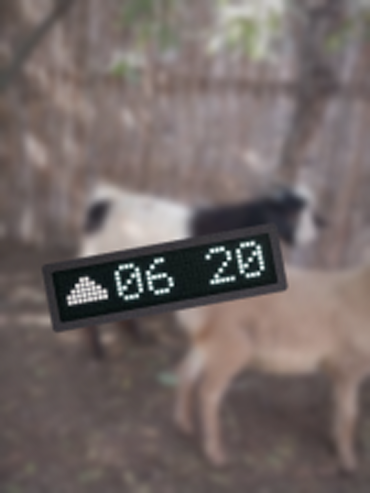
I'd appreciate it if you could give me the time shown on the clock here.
6:20
